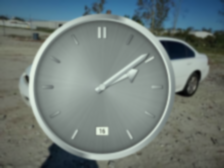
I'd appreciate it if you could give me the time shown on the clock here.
2:09
